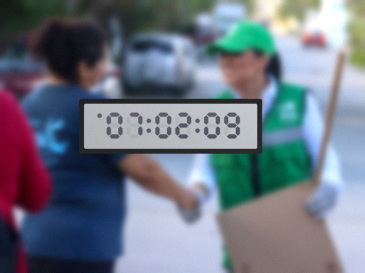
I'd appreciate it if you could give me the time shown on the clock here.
7:02:09
